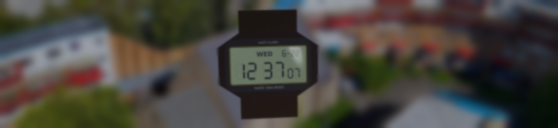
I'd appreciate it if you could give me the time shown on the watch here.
12:37:07
